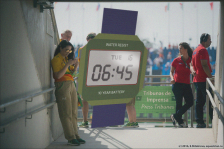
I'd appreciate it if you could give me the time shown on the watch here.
6:45
